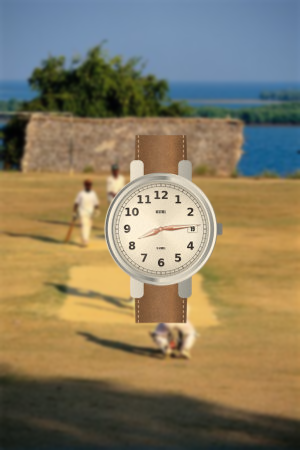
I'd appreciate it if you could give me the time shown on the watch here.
8:14
